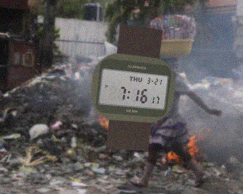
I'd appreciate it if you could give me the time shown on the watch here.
7:16:17
